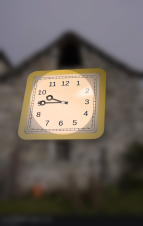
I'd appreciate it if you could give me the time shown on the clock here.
9:45
